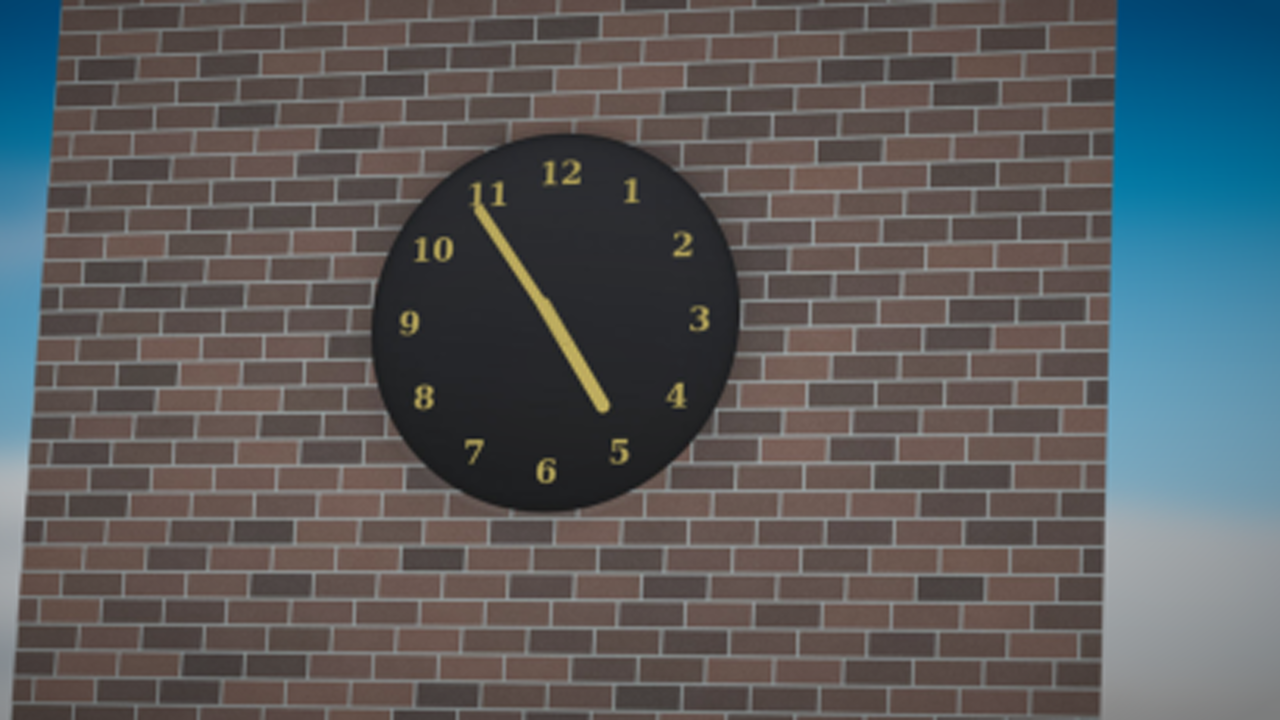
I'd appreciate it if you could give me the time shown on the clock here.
4:54
